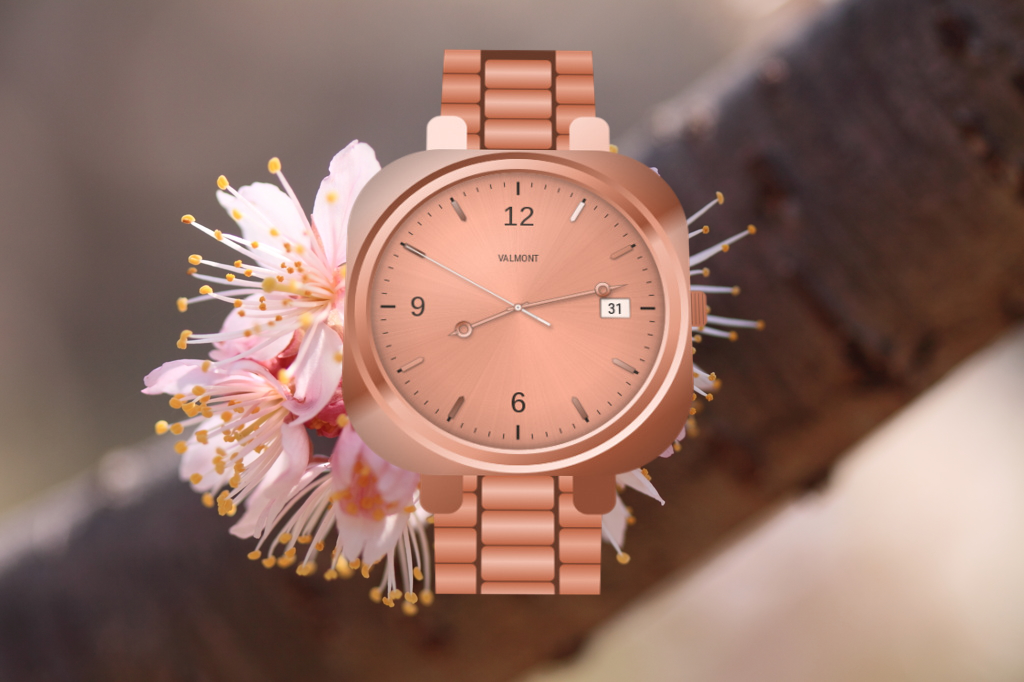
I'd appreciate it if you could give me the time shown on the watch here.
8:12:50
